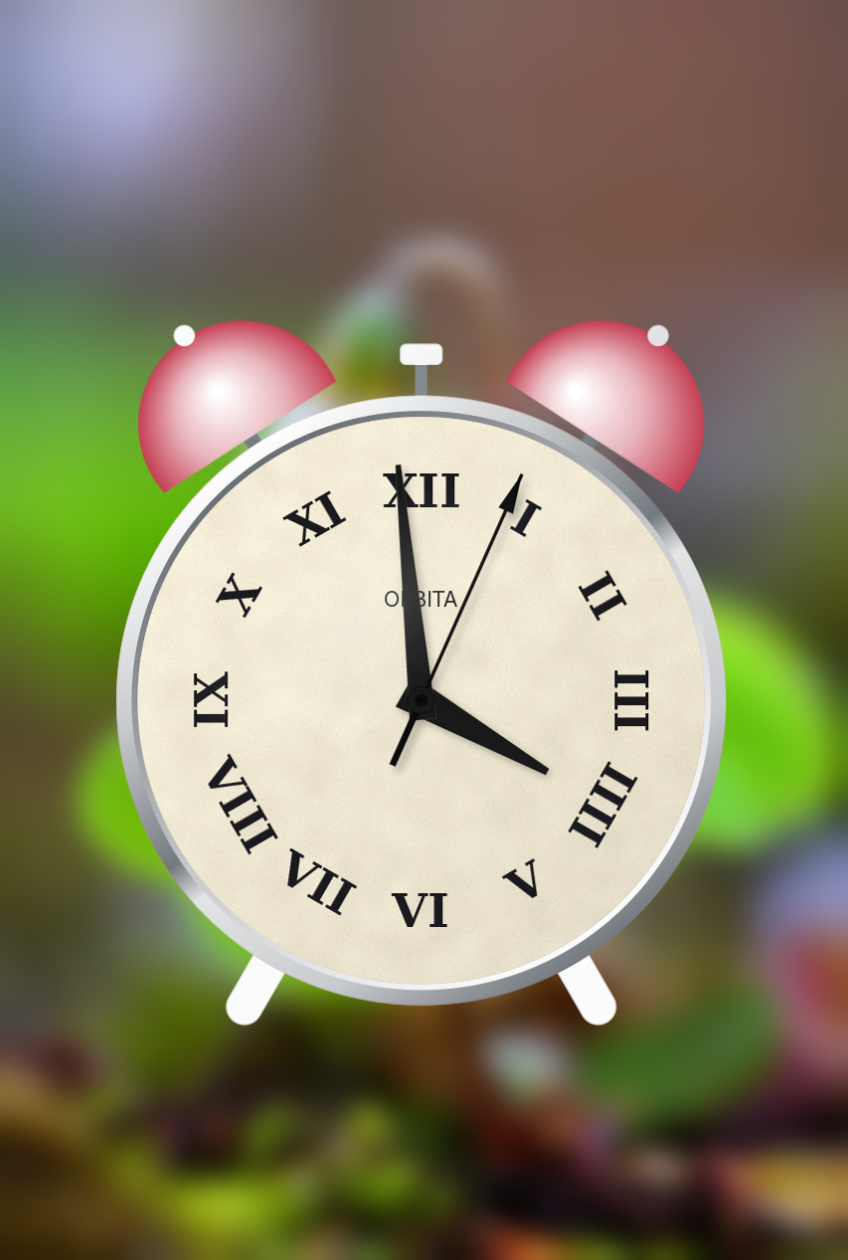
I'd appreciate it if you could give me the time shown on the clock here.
3:59:04
